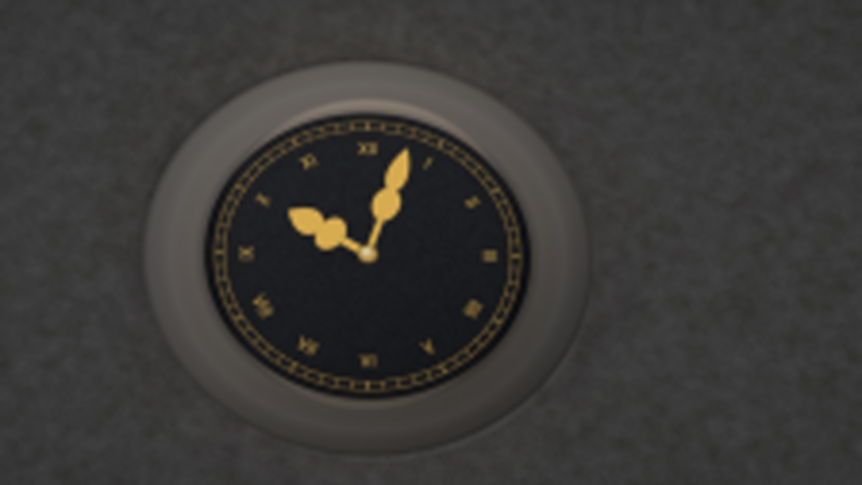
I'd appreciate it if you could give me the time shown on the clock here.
10:03
